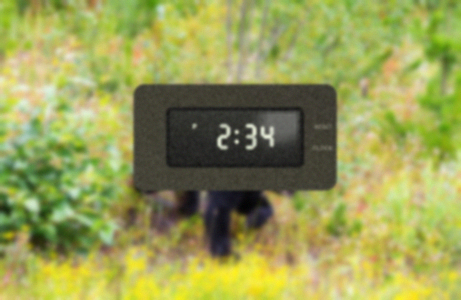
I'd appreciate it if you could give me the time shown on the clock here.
2:34
